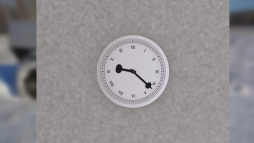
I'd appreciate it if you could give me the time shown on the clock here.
9:22
